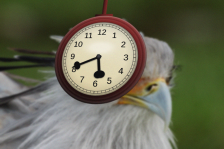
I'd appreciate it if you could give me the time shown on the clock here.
5:41
